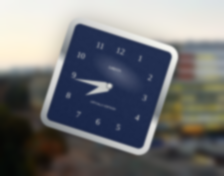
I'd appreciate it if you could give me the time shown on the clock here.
7:44
